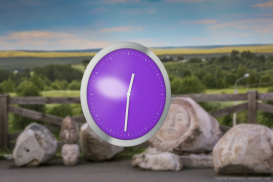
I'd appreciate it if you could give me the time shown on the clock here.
12:31
